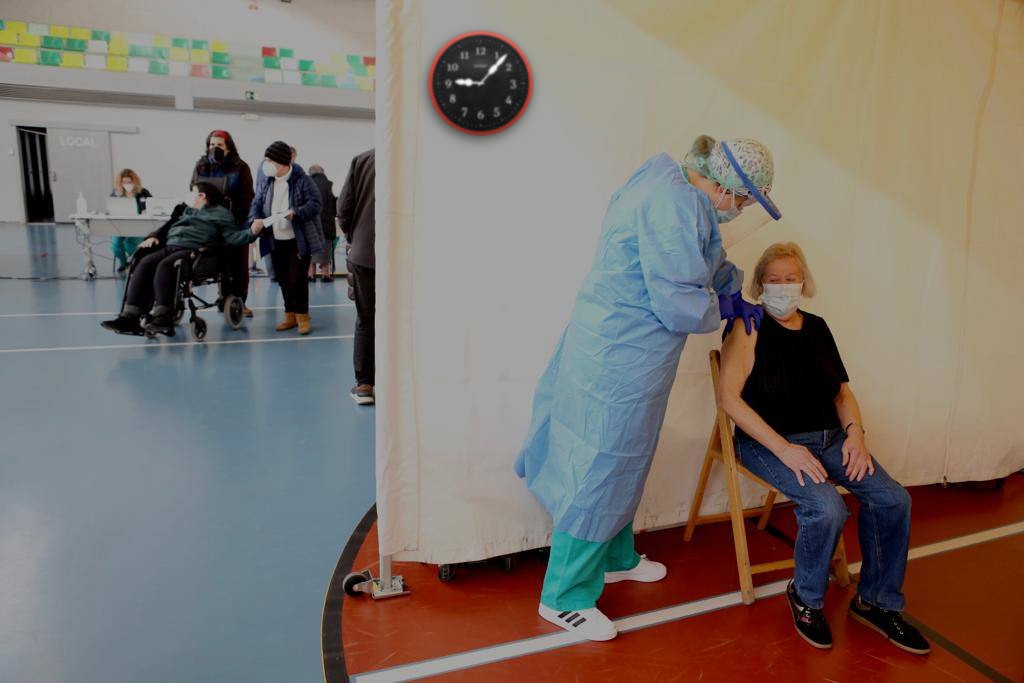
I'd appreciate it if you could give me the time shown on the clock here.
9:07
